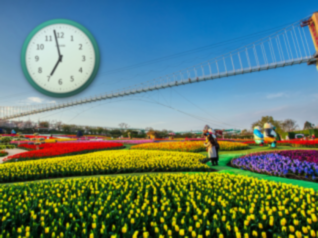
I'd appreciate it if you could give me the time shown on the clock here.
6:58
